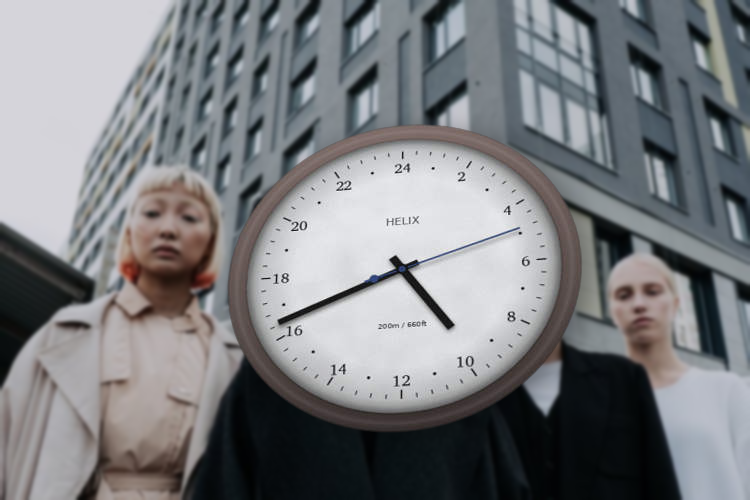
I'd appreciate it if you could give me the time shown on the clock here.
9:41:12
